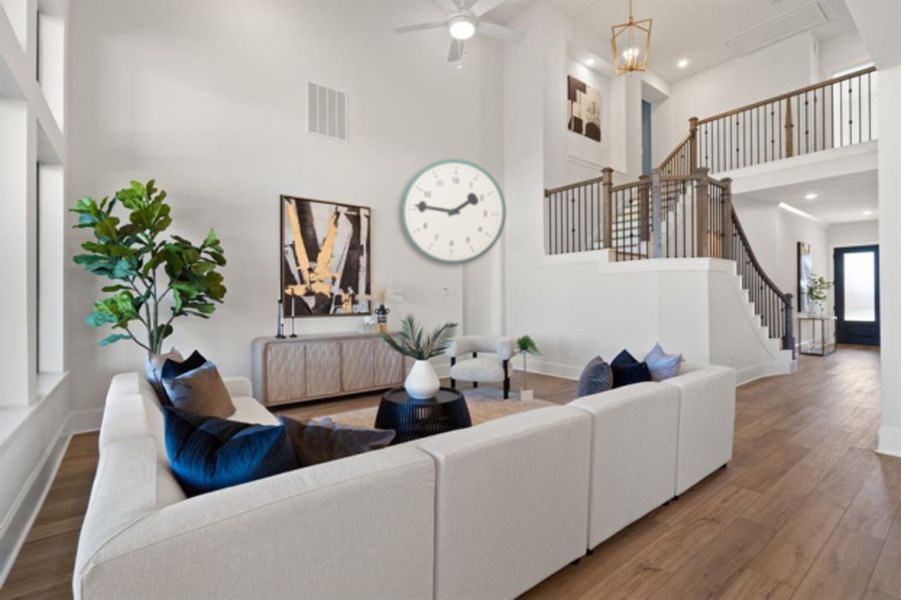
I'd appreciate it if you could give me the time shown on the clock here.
1:46
